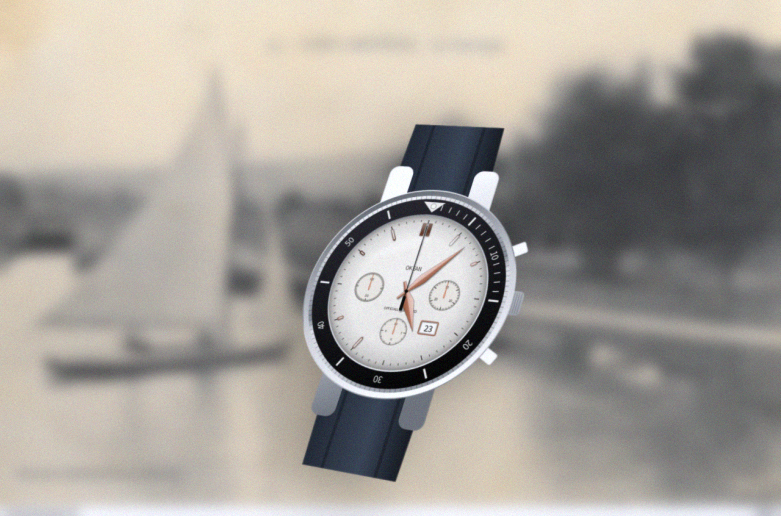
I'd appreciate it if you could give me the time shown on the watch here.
5:07
